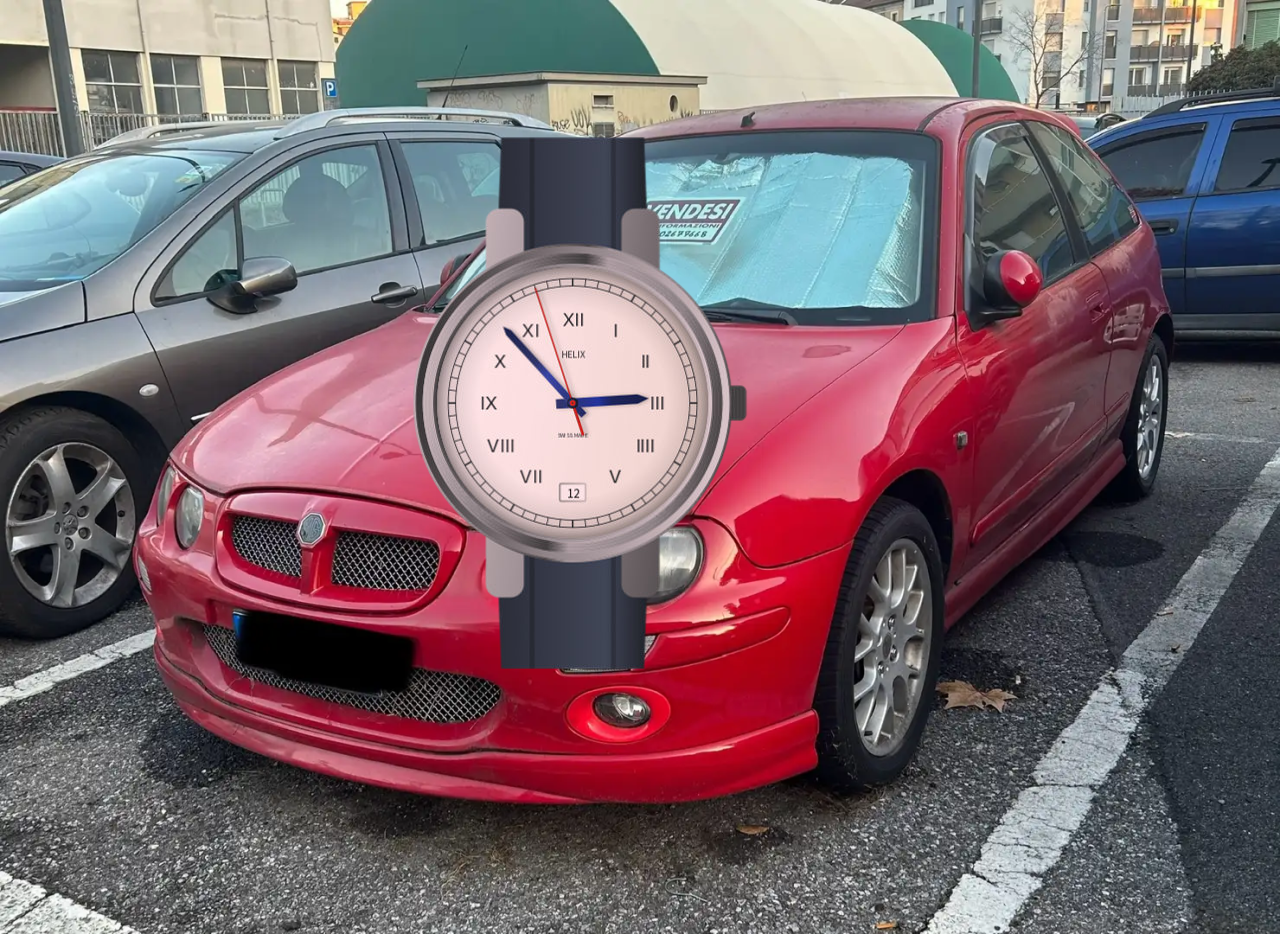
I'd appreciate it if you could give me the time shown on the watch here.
2:52:57
